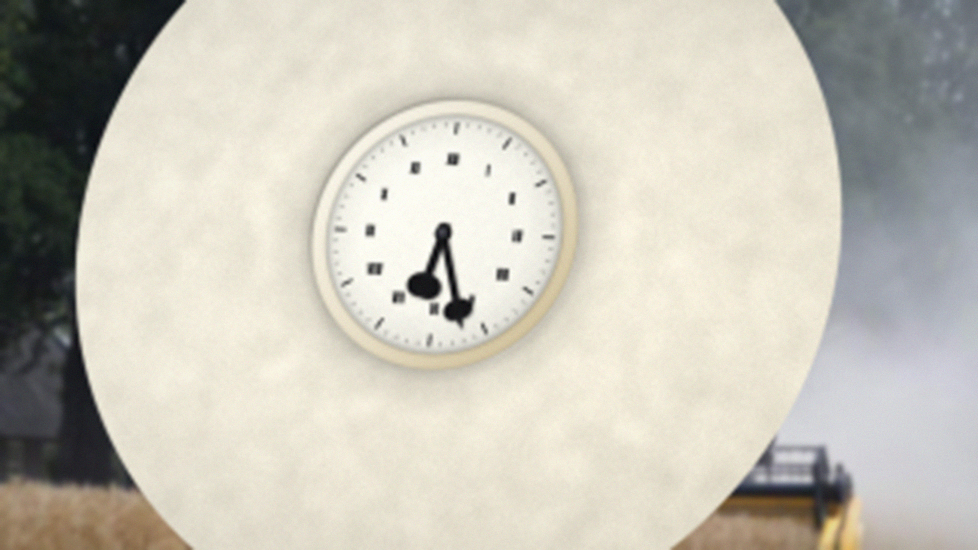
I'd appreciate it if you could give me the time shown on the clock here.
6:27
